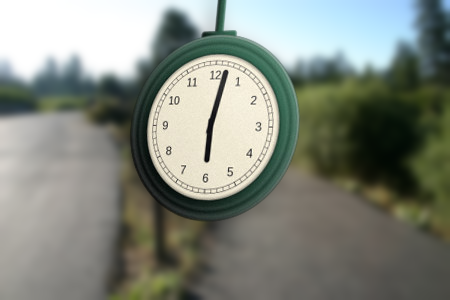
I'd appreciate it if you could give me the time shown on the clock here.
6:02
